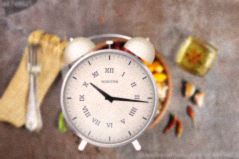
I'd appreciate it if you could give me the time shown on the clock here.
10:16
